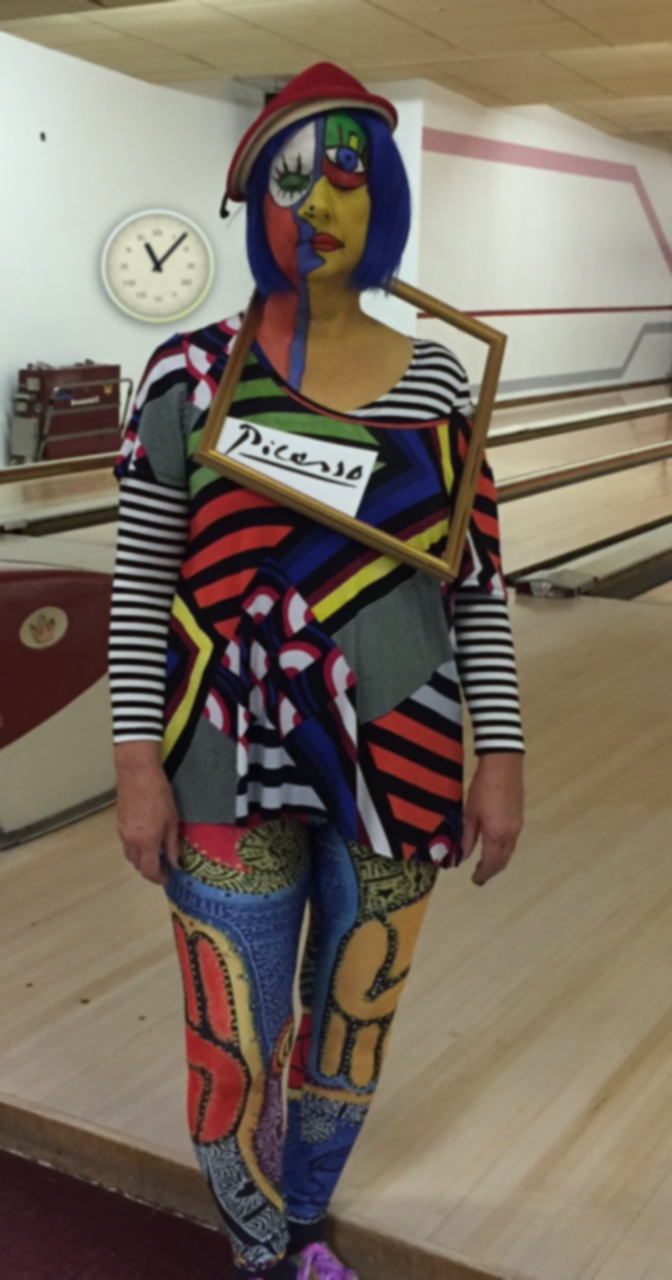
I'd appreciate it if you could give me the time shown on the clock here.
11:07
